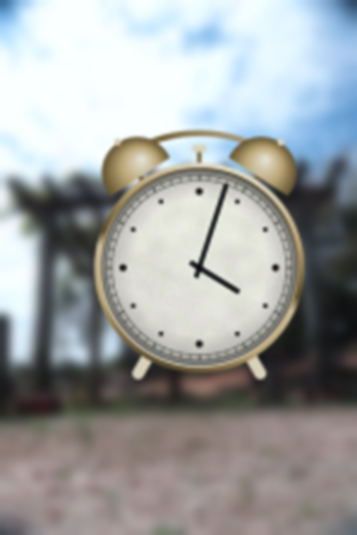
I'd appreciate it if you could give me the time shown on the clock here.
4:03
